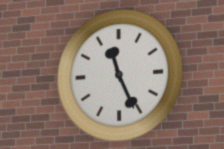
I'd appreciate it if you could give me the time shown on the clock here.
11:26
